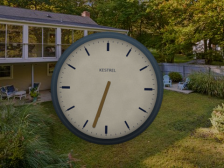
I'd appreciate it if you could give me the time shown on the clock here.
6:33
